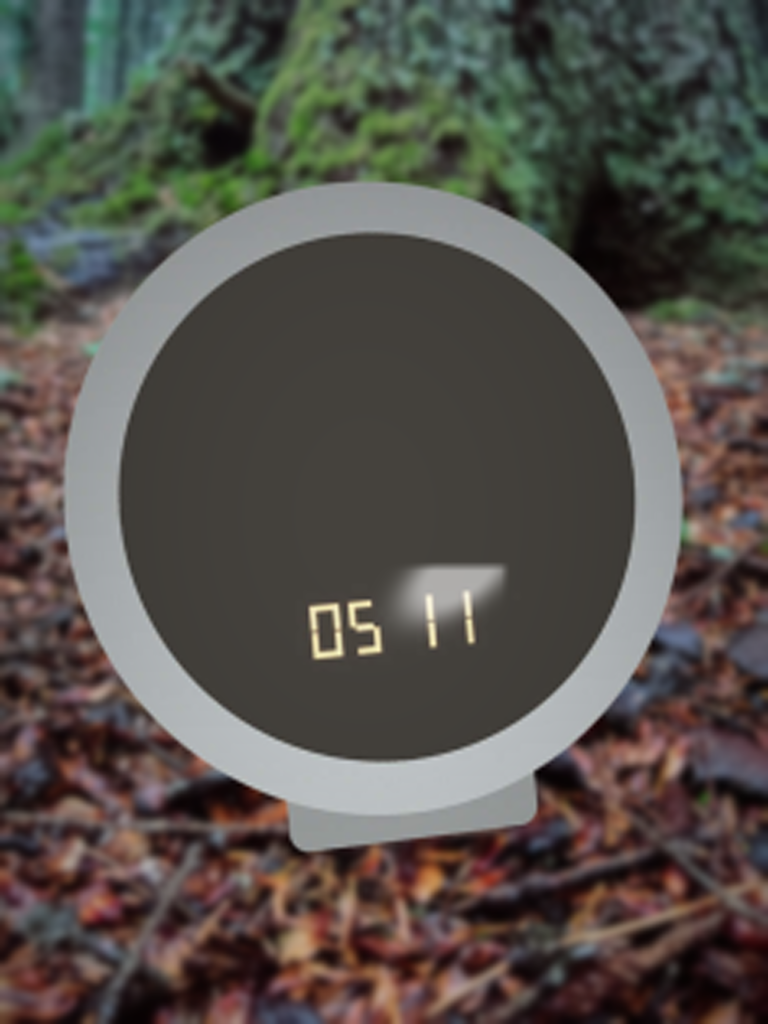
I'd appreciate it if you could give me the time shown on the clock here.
5:11
